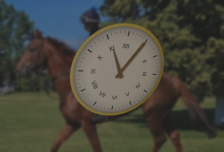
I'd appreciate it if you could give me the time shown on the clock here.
11:05
